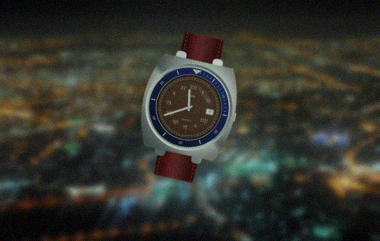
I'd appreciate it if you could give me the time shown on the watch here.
11:40
